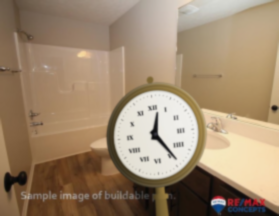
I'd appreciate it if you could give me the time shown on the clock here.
12:24
